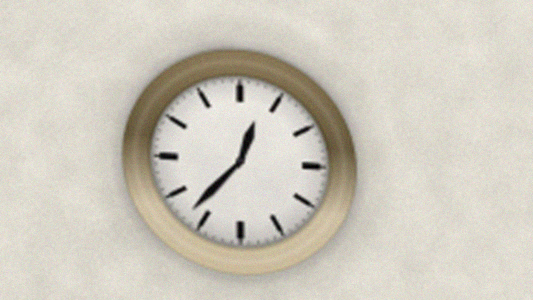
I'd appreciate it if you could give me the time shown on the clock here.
12:37
